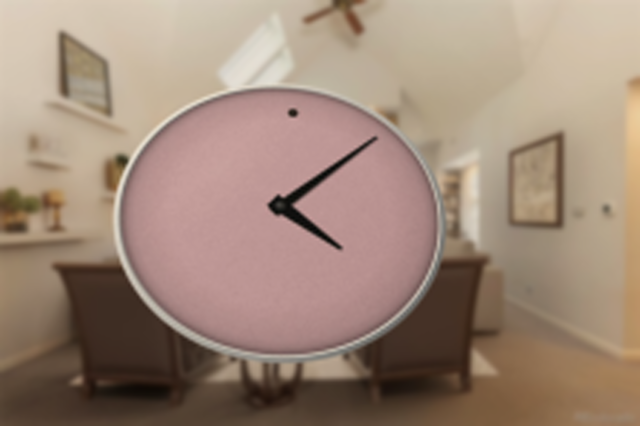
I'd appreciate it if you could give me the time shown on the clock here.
4:07
